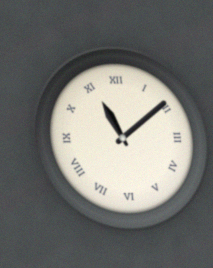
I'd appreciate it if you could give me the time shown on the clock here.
11:09
